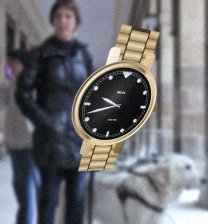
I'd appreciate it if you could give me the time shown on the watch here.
9:42
